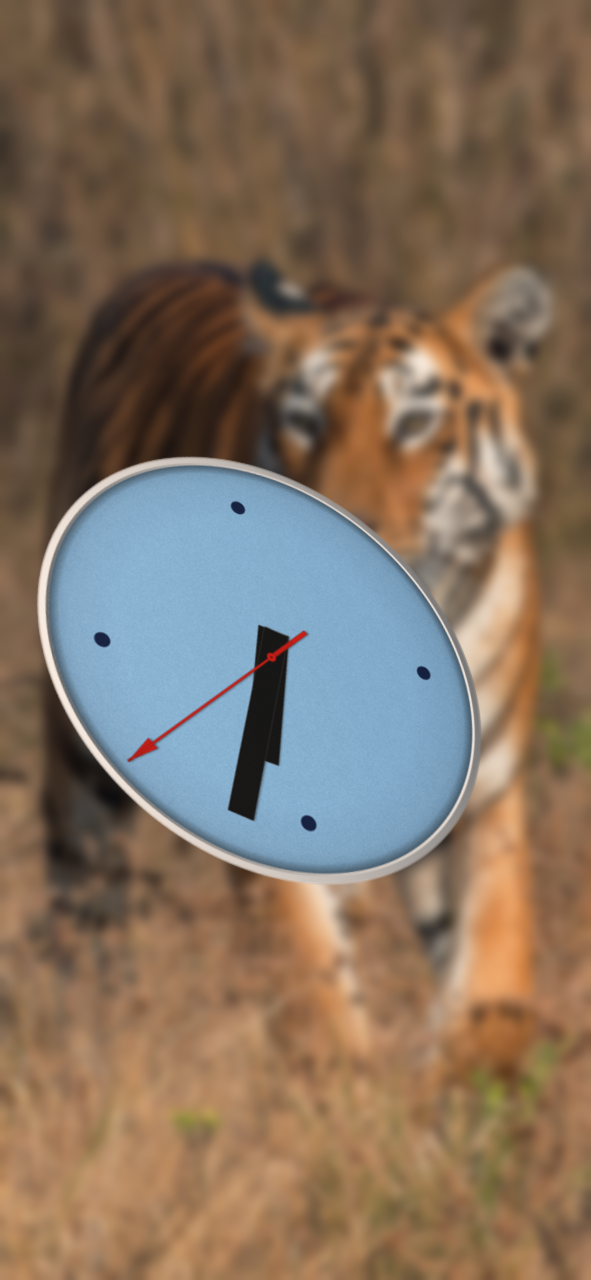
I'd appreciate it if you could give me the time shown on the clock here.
6:33:39
